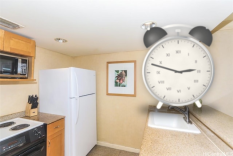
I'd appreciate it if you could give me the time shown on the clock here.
2:48
